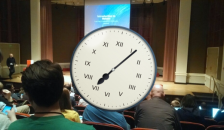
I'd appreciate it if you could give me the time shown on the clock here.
7:06
